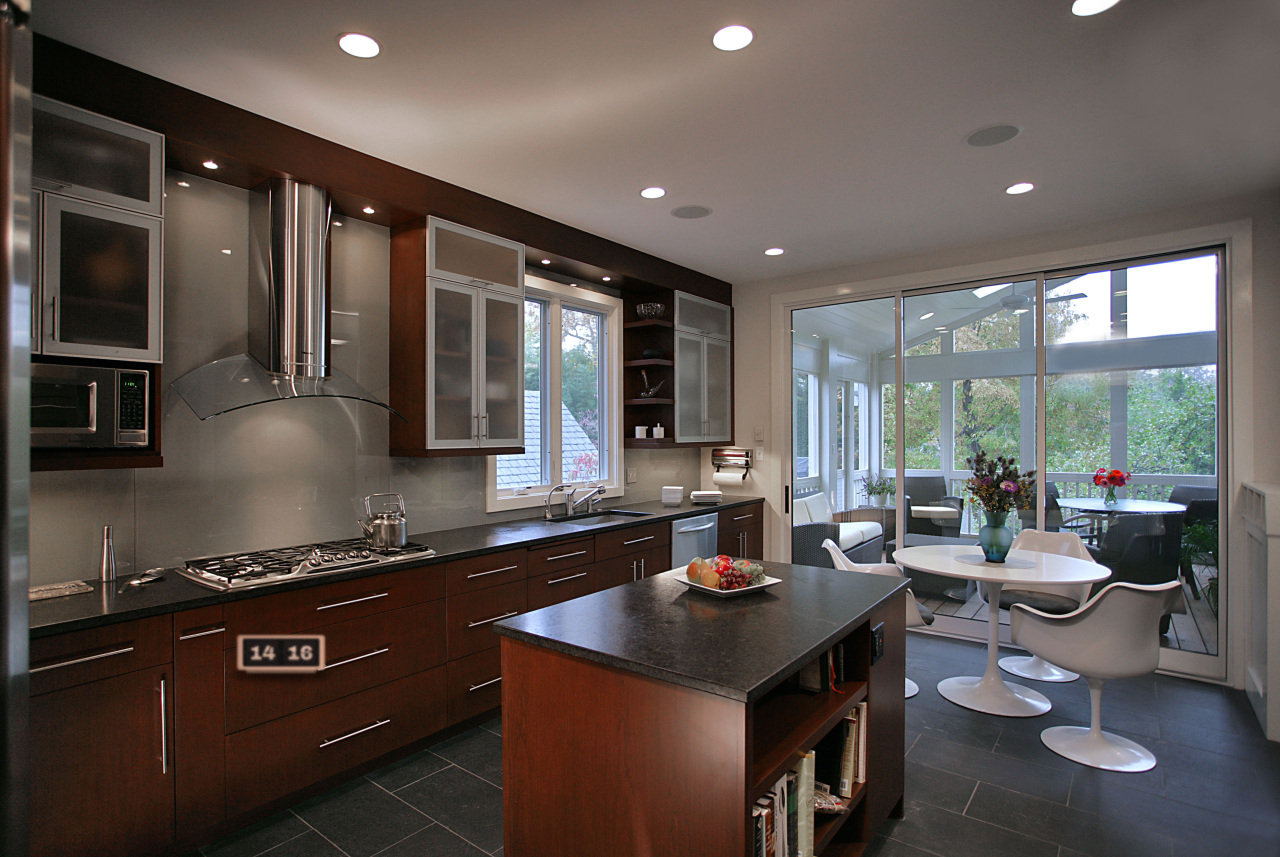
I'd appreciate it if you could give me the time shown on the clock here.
14:16
